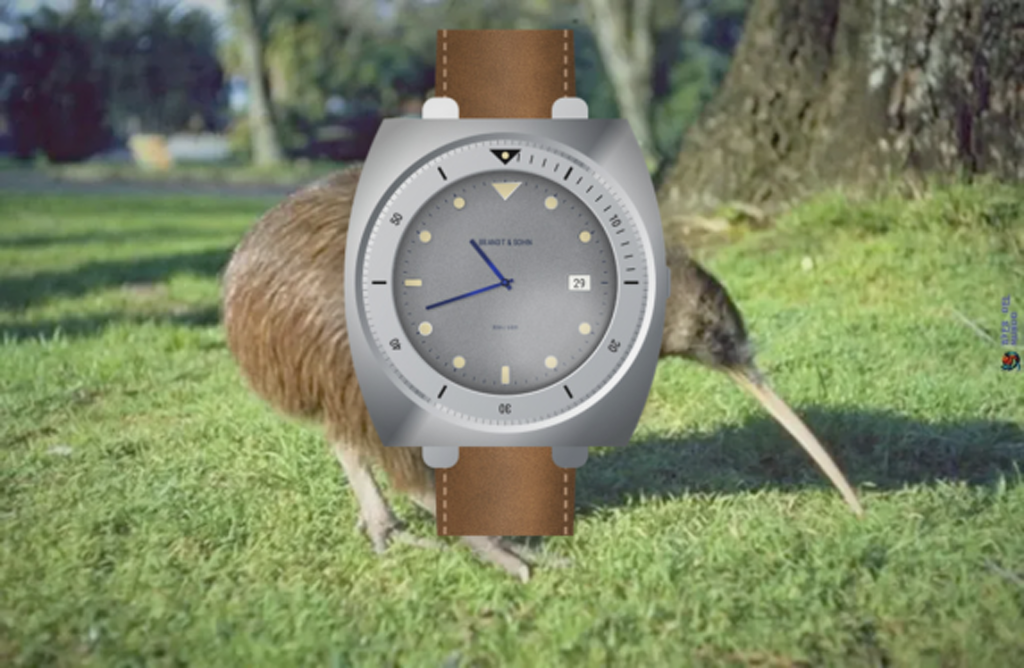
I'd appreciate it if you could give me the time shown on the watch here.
10:42
